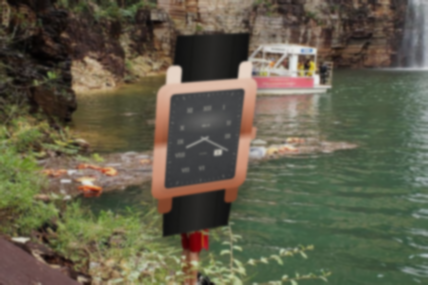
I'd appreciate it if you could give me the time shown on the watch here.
8:20
